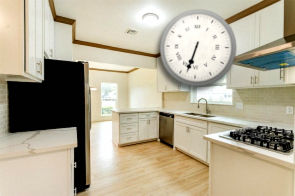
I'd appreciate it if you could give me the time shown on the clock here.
6:33
